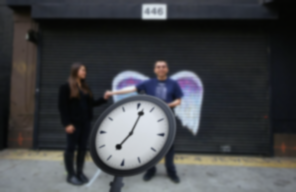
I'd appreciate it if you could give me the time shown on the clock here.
7:02
